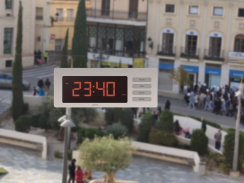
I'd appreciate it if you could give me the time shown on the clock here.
23:40
